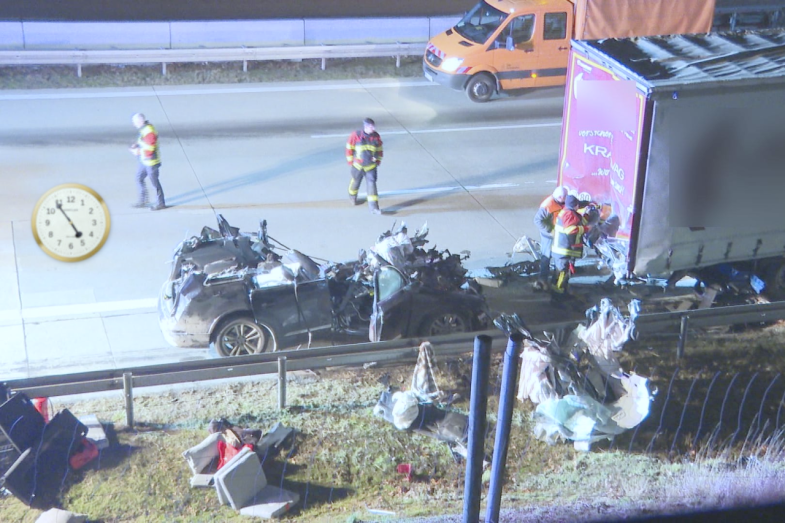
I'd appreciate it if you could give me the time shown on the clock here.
4:54
